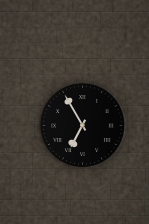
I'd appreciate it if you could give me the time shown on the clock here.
6:55
